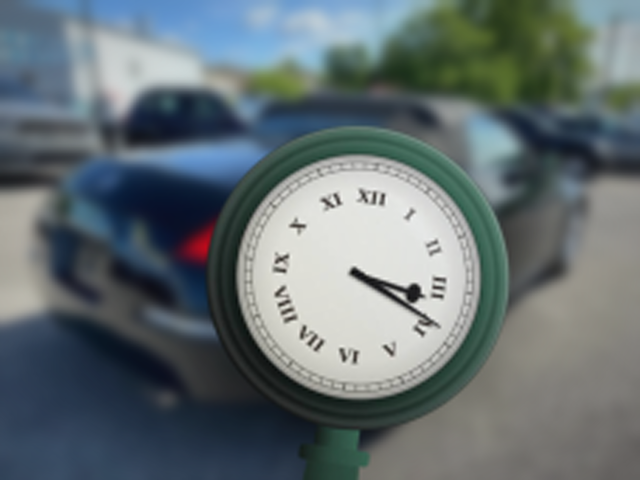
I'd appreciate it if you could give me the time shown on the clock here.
3:19
